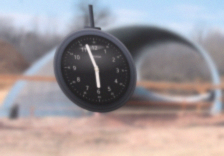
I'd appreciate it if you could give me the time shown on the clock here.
5:57
